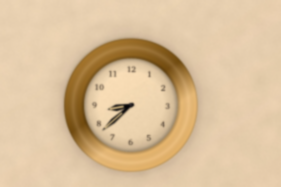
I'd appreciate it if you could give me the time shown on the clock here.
8:38
